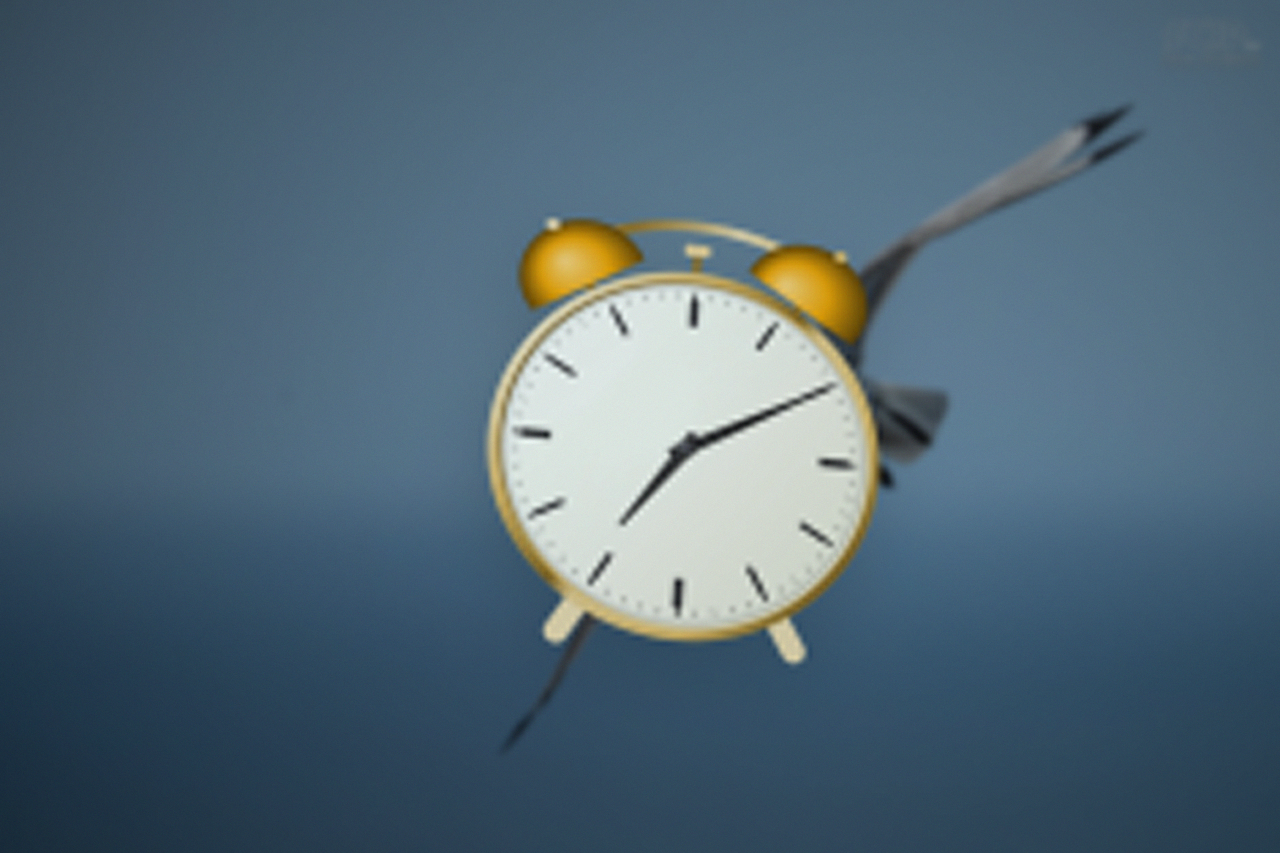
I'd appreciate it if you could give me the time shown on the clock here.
7:10
